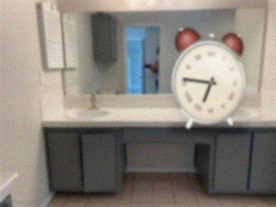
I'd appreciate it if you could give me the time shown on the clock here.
6:46
